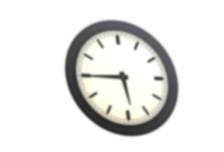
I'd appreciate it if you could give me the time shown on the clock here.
5:45
